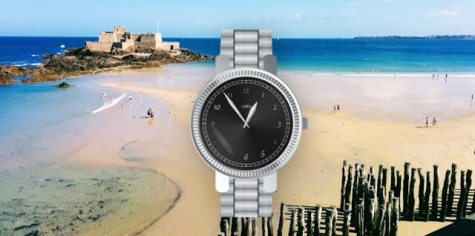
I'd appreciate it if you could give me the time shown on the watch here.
12:54
